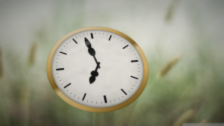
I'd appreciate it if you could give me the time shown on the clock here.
6:58
